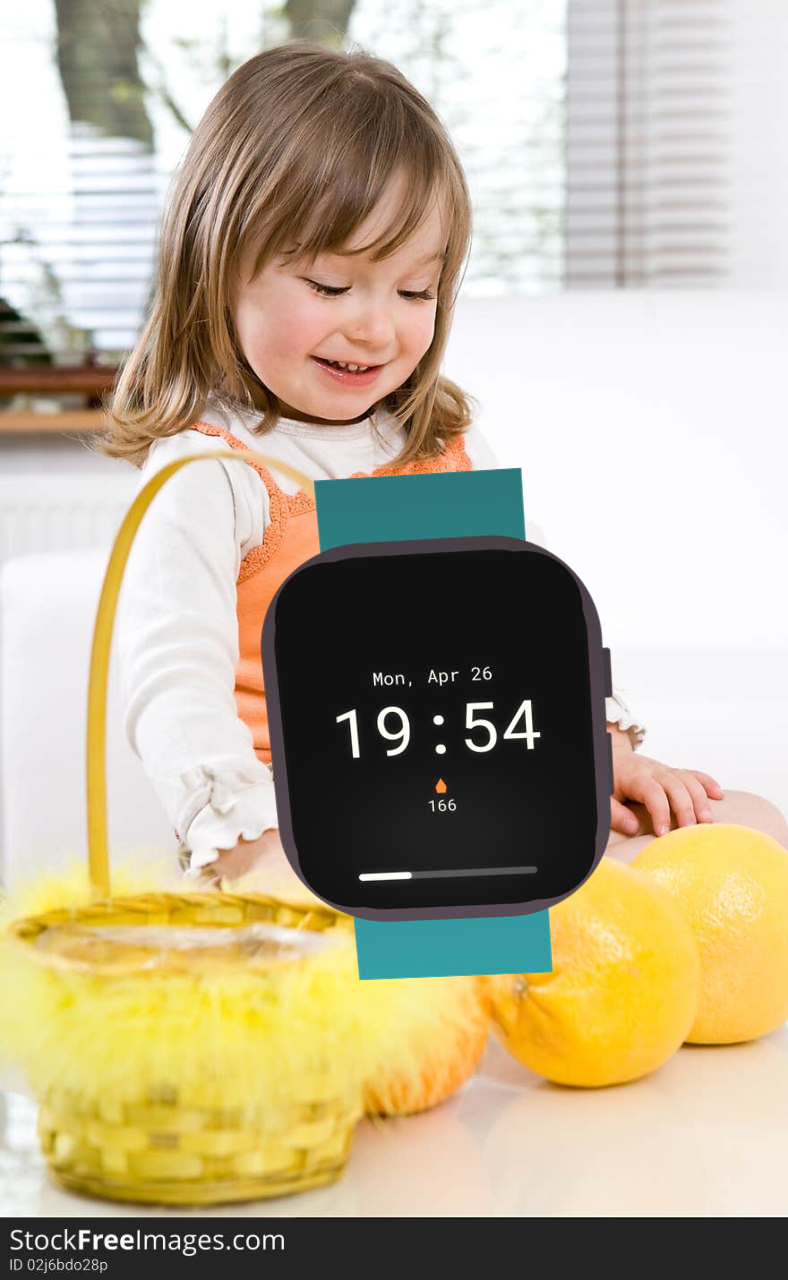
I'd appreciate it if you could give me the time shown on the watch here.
19:54
